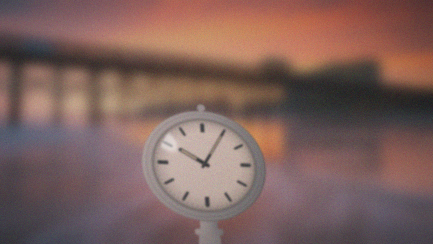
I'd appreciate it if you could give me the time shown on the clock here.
10:05
